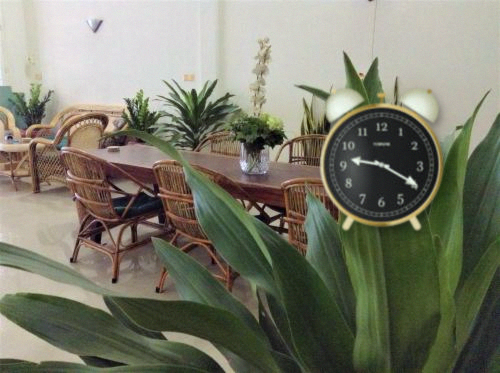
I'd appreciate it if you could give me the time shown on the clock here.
9:20
